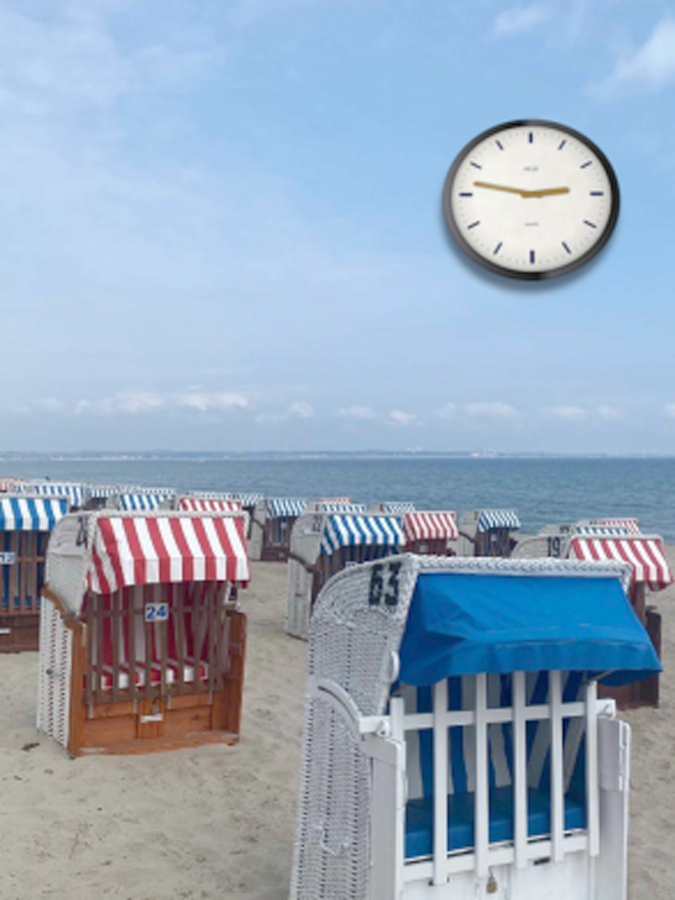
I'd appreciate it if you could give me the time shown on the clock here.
2:47
